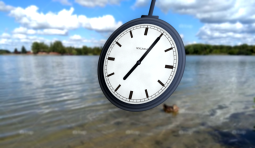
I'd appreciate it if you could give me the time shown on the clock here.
7:05
